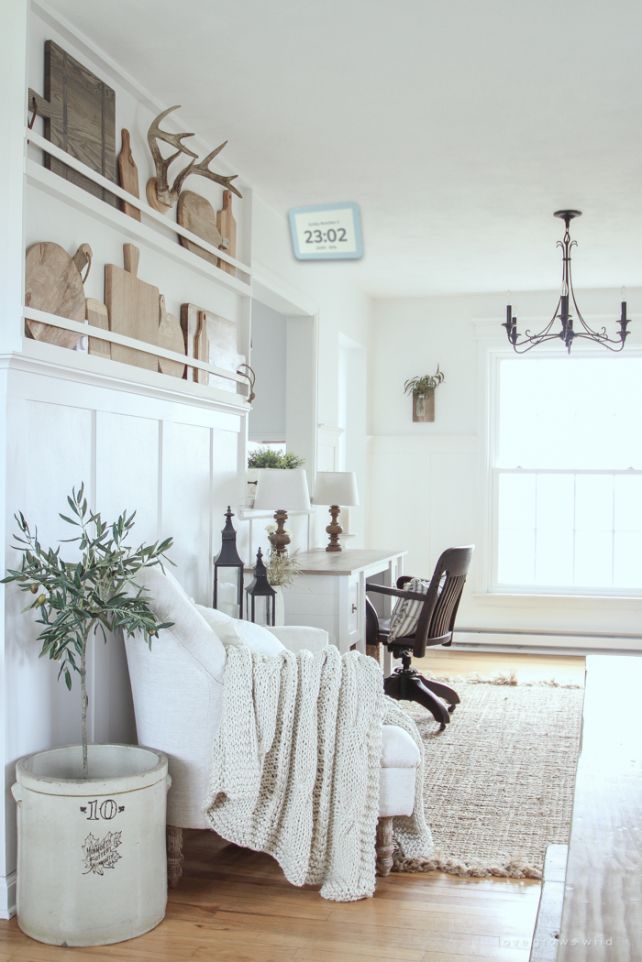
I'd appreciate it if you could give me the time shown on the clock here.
23:02
